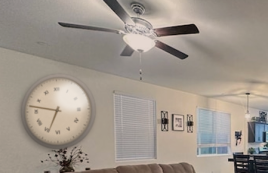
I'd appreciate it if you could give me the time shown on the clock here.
6:47
